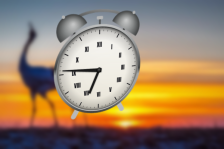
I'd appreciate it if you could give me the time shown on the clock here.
6:46
